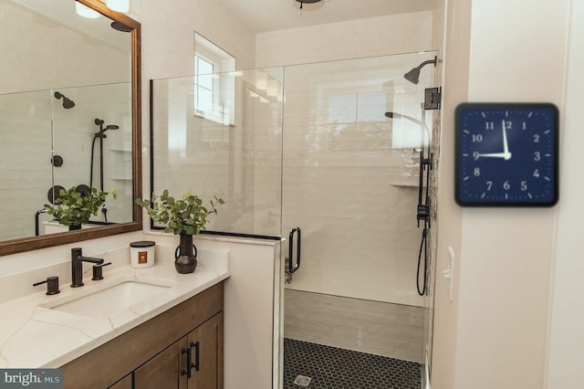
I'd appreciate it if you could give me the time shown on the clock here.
8:59
